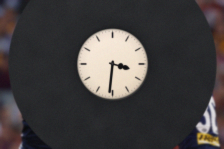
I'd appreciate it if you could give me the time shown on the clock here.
3:31
